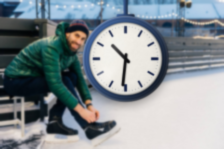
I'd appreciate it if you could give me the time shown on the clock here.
10:31
